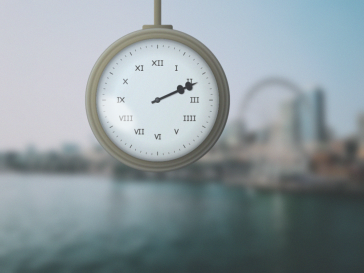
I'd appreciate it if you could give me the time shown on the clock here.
2:11
